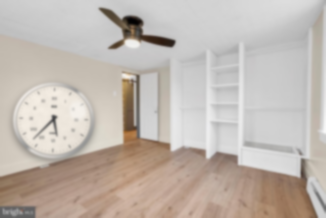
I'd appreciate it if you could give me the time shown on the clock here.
5:37
